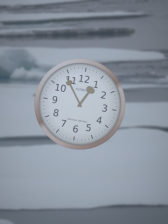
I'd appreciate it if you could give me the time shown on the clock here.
12:54
